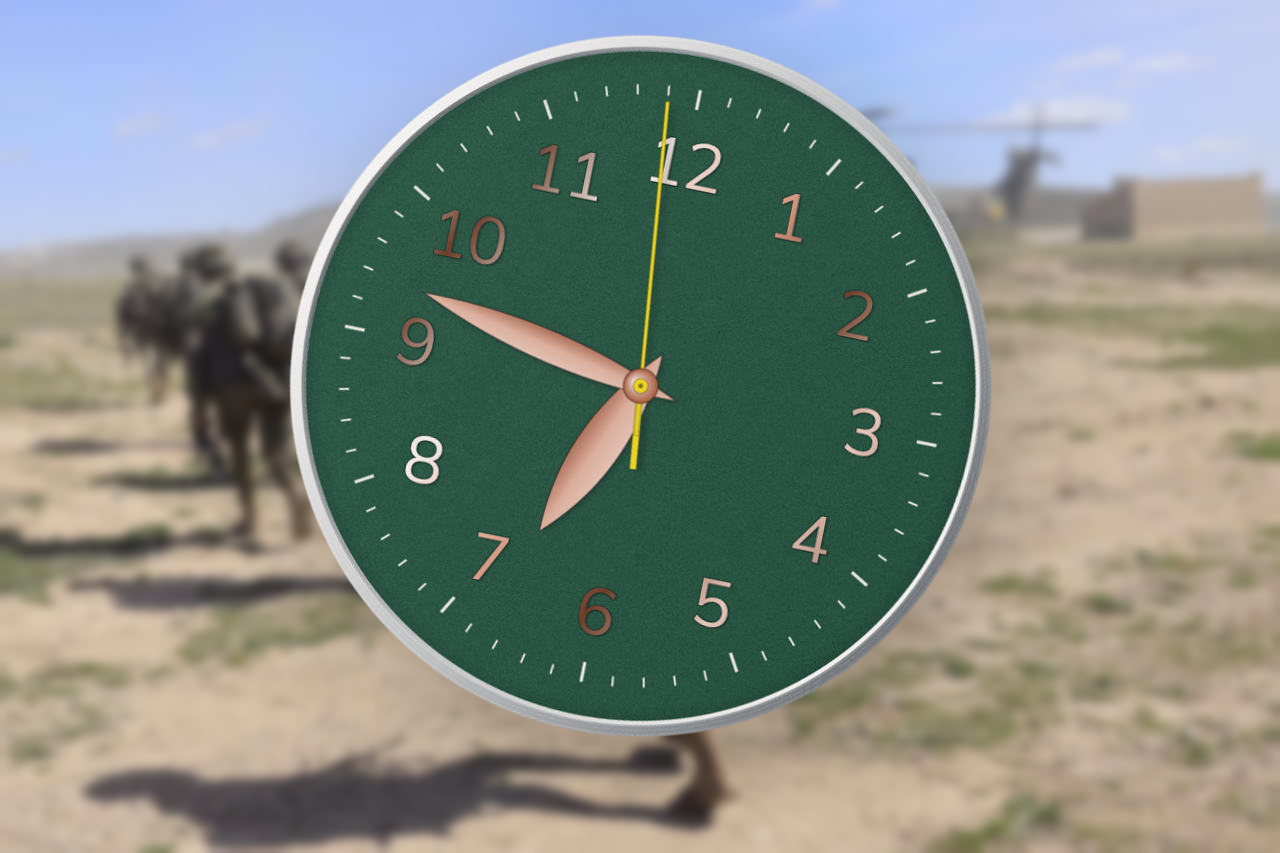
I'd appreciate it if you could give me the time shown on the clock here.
6:46:59
